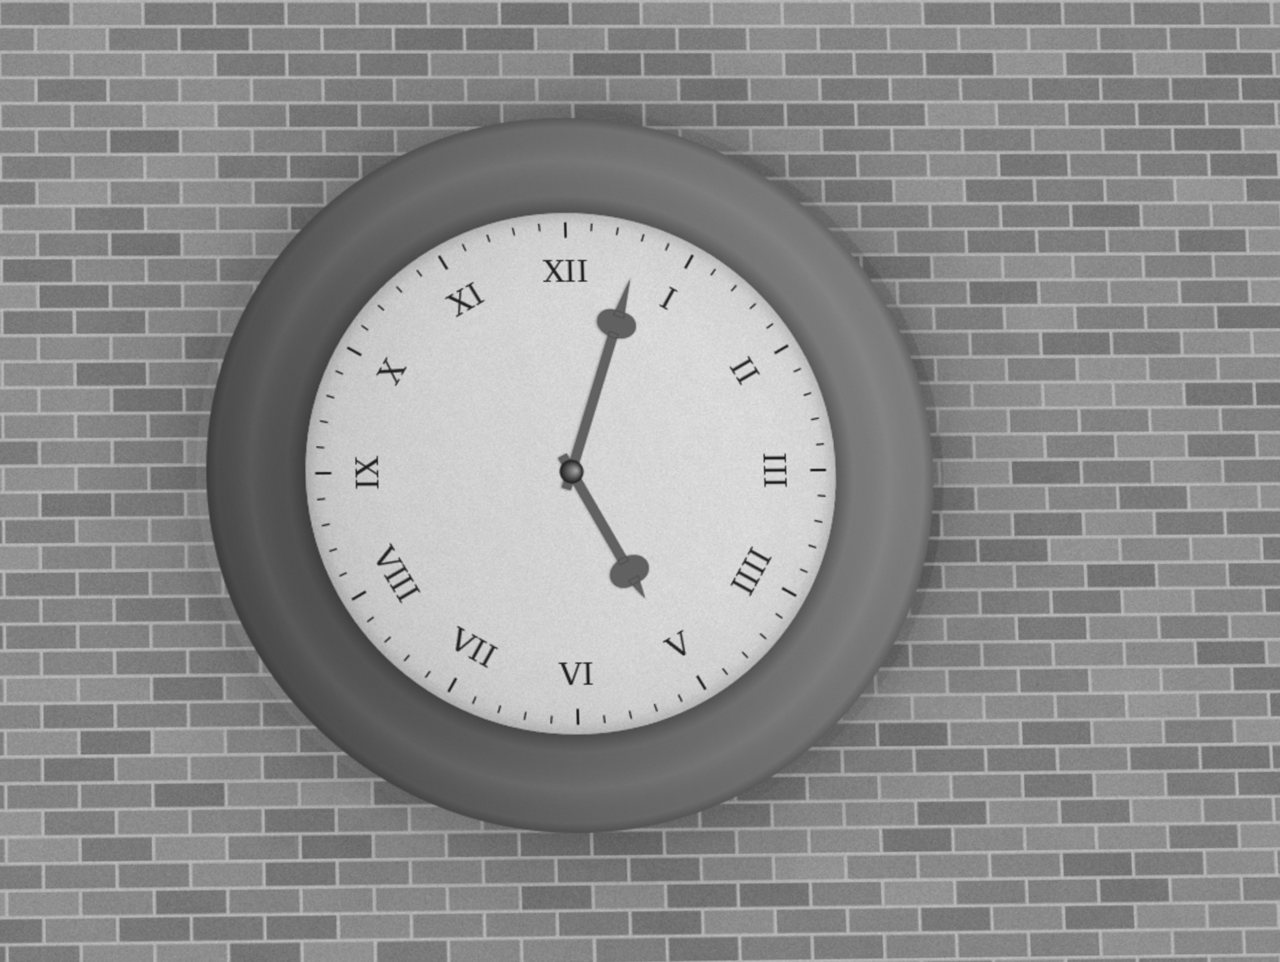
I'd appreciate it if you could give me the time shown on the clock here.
5:03
